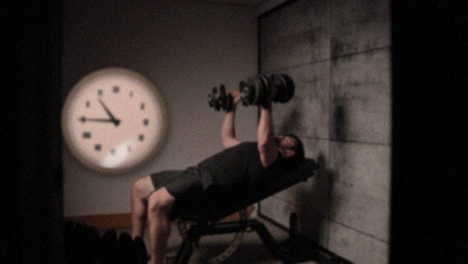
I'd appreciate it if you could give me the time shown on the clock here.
10:45
